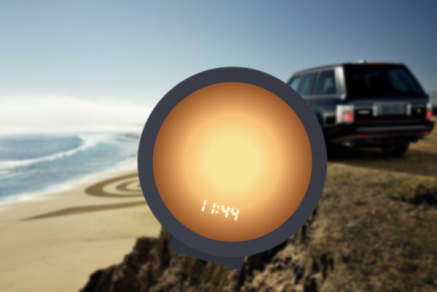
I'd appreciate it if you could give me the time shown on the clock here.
11:44
